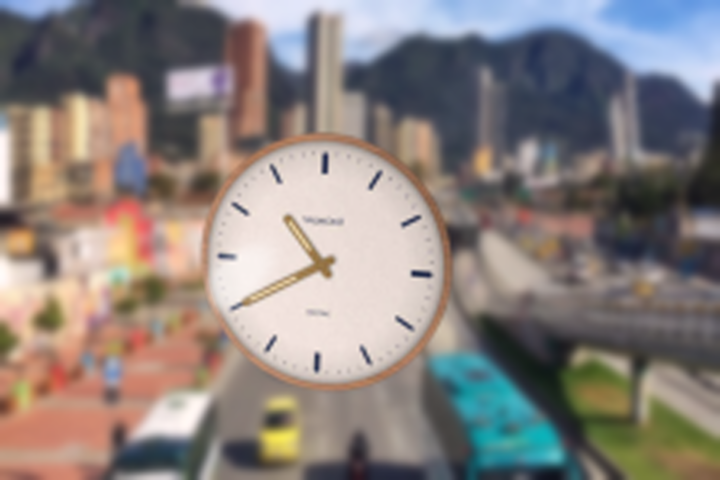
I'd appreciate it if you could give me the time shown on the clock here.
10:40
